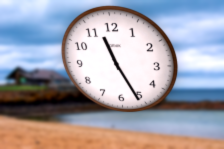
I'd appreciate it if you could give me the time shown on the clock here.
11:26
